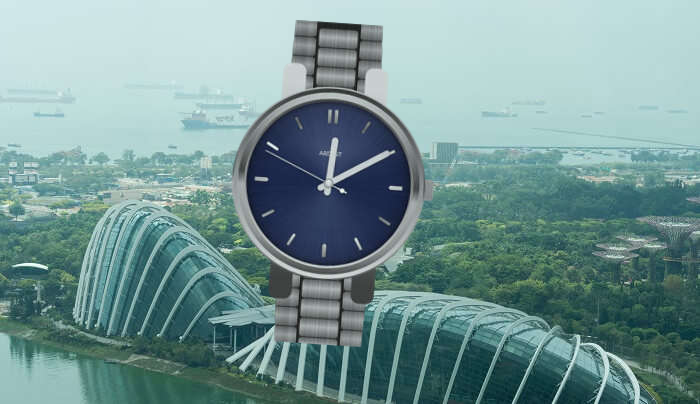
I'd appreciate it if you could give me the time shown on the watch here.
12:09:49
